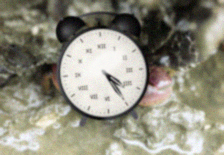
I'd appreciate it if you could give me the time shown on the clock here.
4:25
